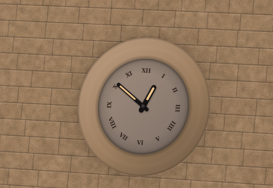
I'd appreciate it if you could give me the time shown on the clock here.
12:51
